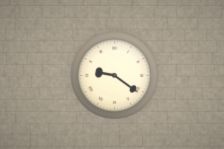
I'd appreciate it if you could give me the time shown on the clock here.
9:21
